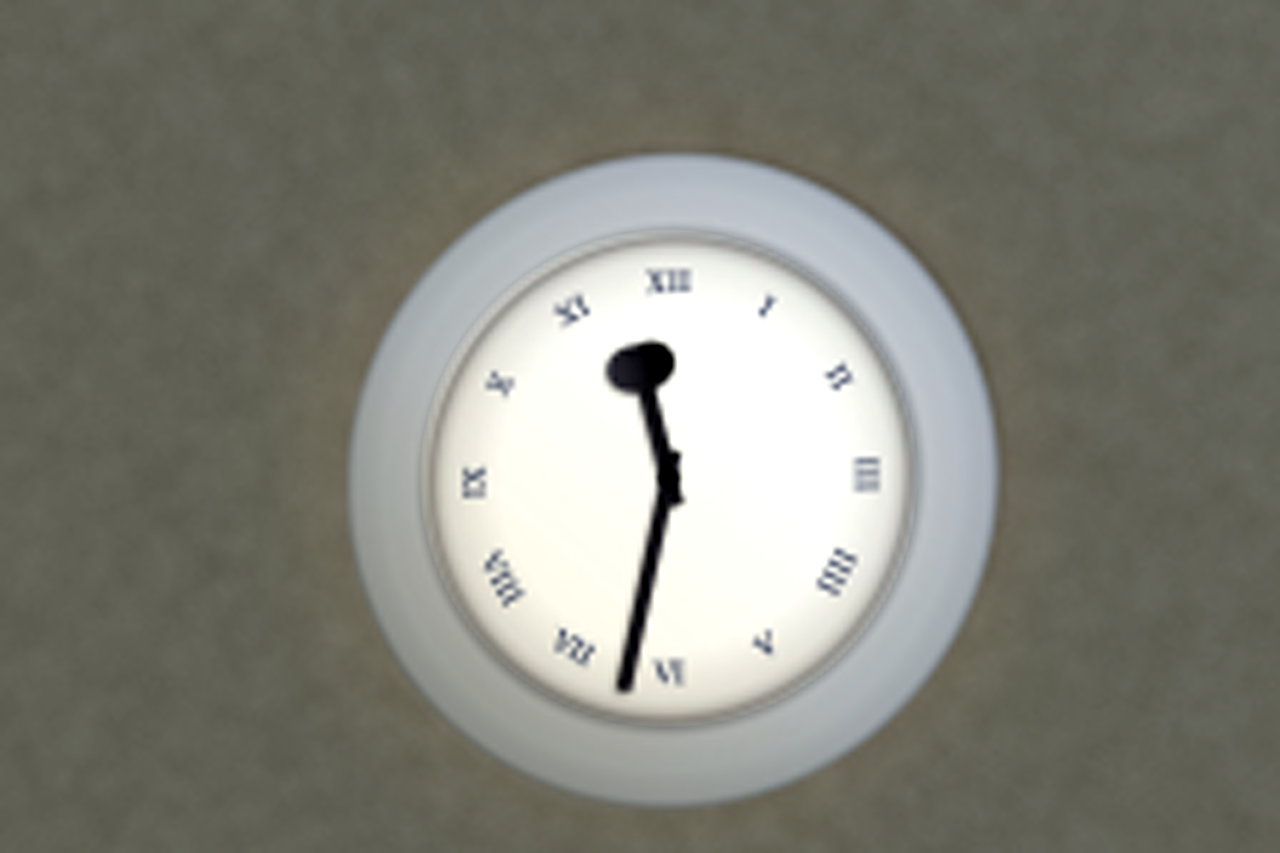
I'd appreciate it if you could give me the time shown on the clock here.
11:32
